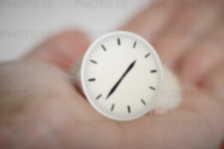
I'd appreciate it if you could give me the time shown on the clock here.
1:38
